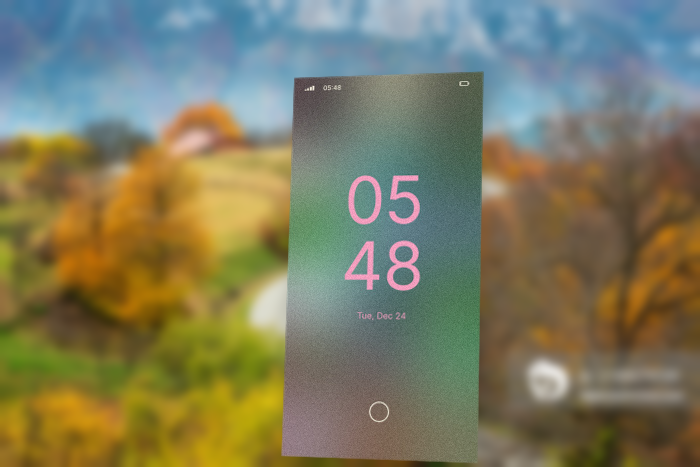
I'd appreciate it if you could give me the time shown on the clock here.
5:48
